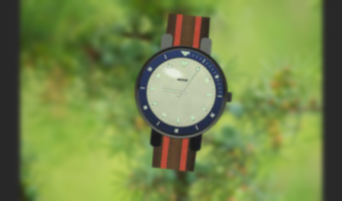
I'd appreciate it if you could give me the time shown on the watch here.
9:05
